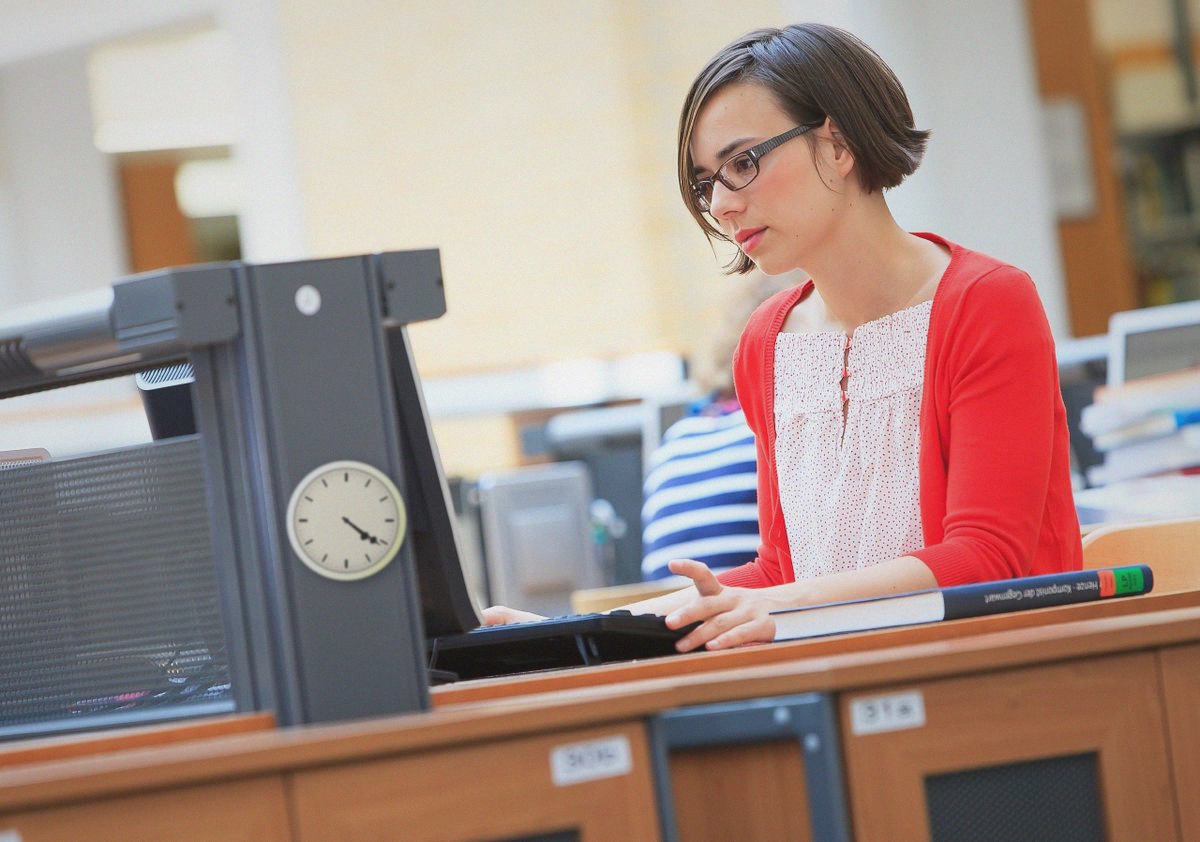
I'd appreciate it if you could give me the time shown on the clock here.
4:21
